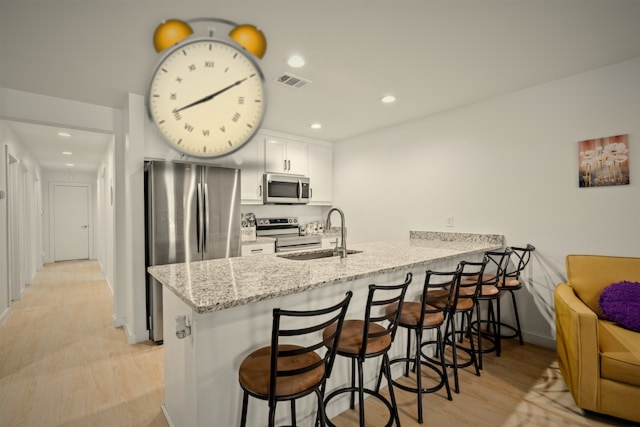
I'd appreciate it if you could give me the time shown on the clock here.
8:10
